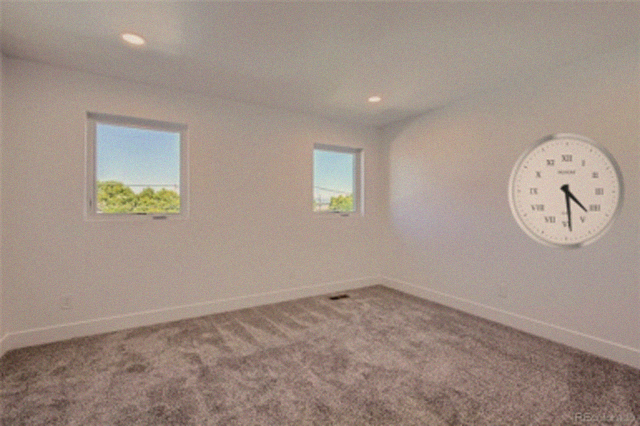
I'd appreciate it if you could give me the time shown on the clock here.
4:29
